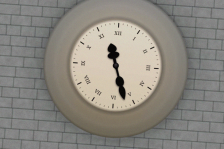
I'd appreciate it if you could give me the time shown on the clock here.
11:27
